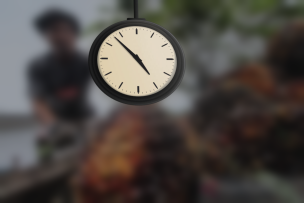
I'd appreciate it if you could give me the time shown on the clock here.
4:53
